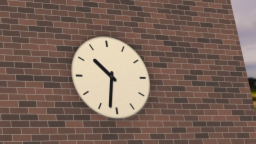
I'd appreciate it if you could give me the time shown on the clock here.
10:32
